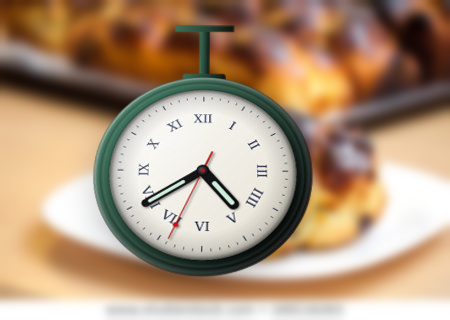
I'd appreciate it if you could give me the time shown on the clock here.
4:39:34
